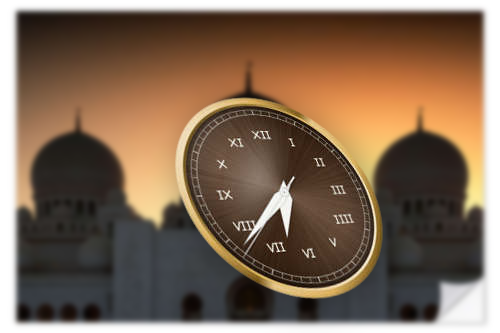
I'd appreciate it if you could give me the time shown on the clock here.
6:38:38
